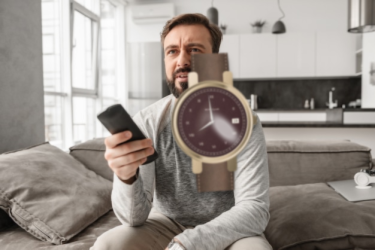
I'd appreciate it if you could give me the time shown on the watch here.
7:59
